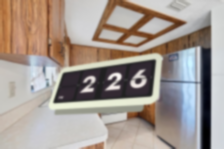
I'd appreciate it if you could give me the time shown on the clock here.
2:26
